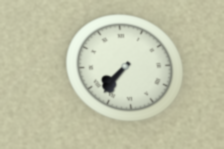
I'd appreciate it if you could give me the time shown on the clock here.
7:37
